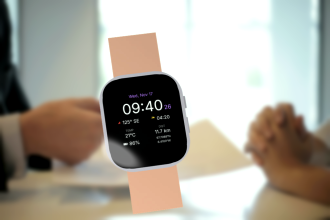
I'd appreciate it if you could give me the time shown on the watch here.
9:40
